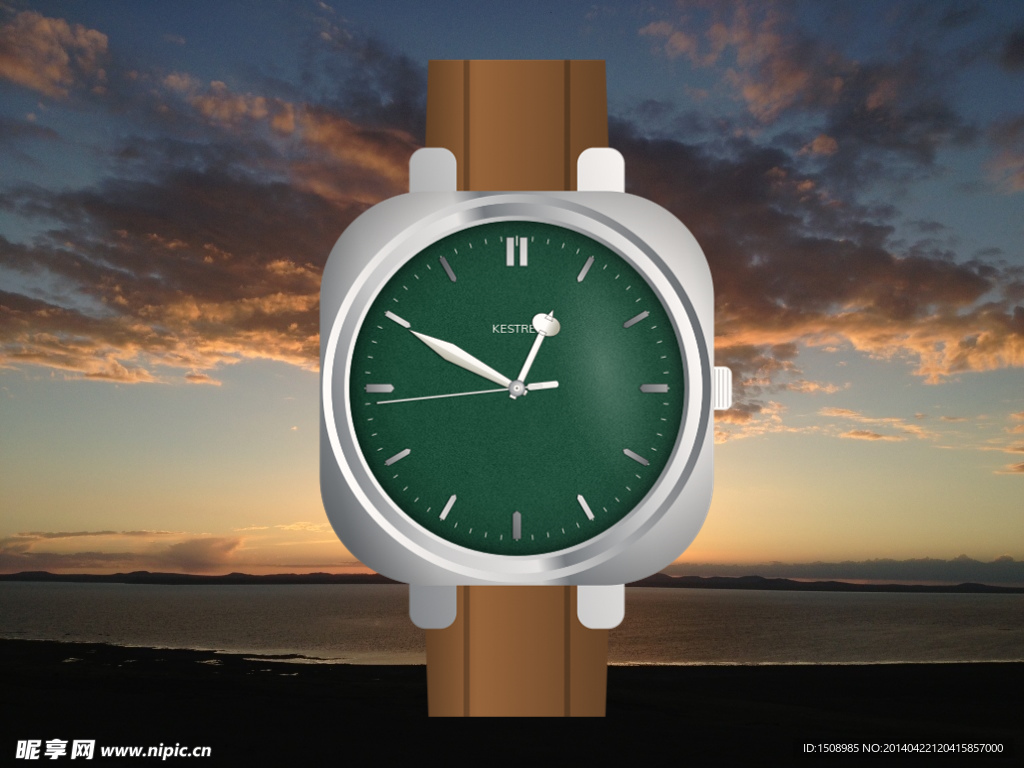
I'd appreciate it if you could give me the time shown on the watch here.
12:49:44
